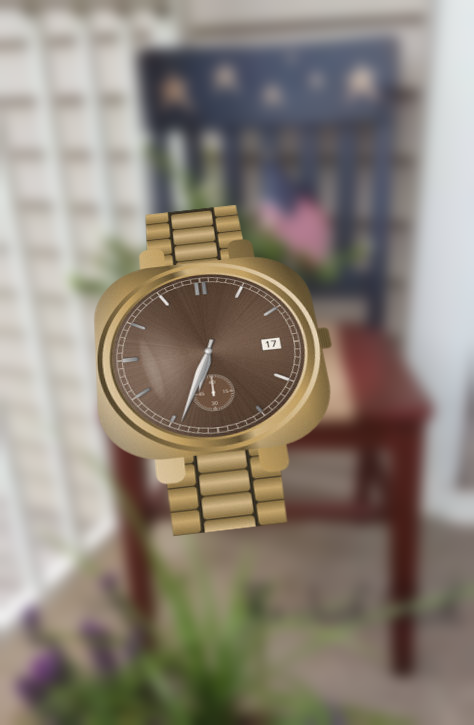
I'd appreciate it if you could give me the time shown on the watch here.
6:34
